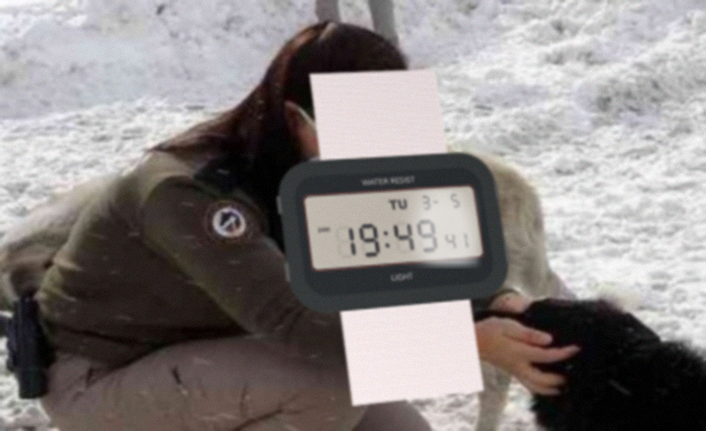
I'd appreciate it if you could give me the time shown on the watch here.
19:49:41
